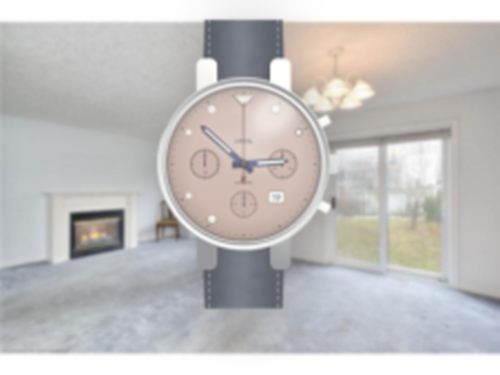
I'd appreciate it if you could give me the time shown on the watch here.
2:52
